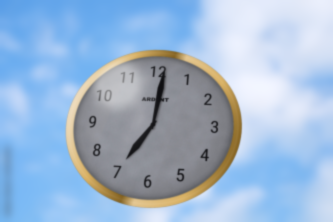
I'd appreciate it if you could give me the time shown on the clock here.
7:01
